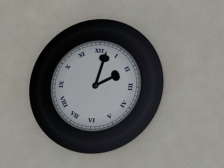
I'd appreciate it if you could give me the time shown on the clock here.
2:02
